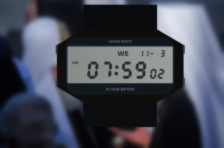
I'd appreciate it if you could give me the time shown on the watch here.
7:59:02
